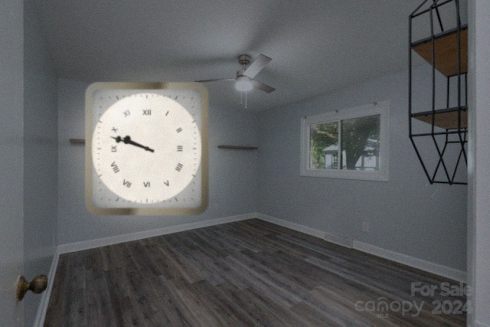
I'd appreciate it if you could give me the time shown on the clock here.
9:48
